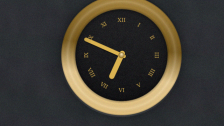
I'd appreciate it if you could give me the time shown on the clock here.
6:49
